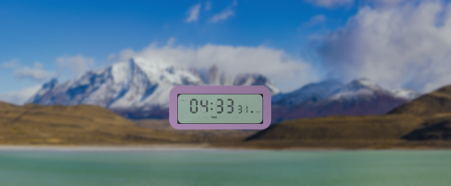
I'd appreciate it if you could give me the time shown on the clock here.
4:33:31
